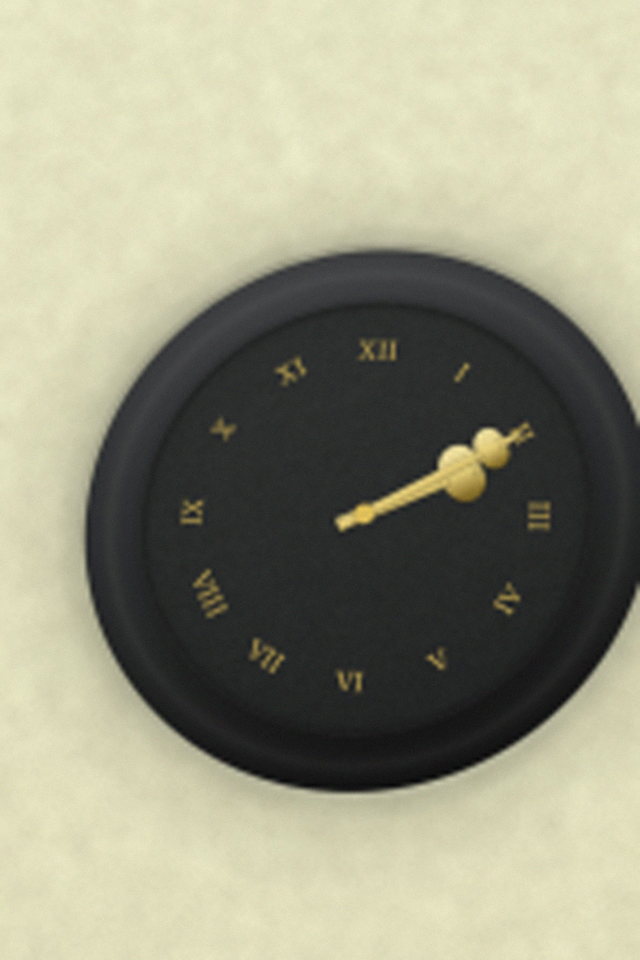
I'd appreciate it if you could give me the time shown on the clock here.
2:10
